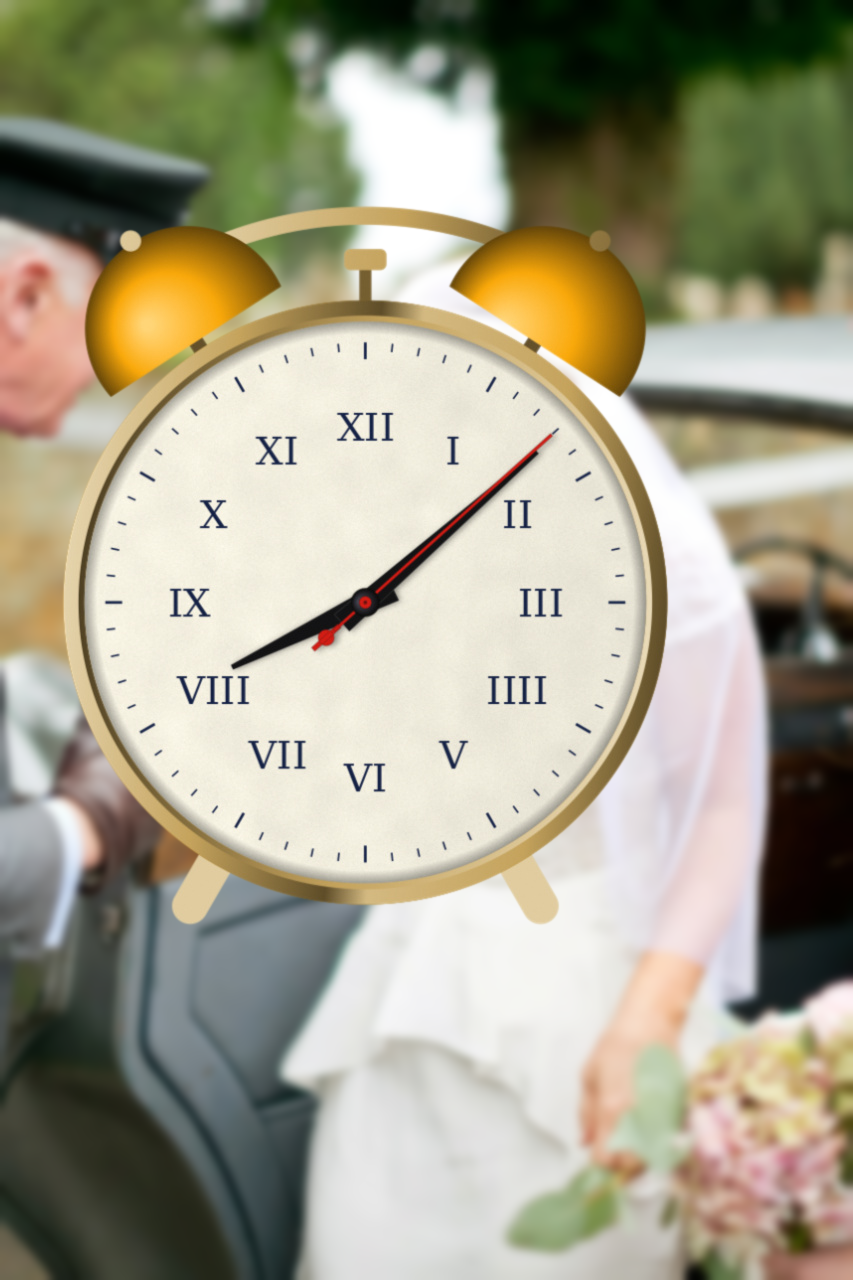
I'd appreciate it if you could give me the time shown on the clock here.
8:08:08
